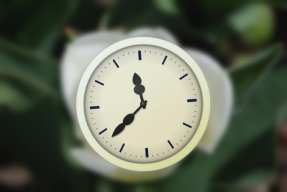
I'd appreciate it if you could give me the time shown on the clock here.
11:38
